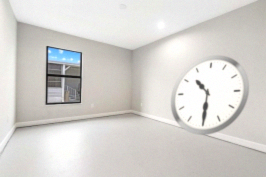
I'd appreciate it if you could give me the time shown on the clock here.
10:30
